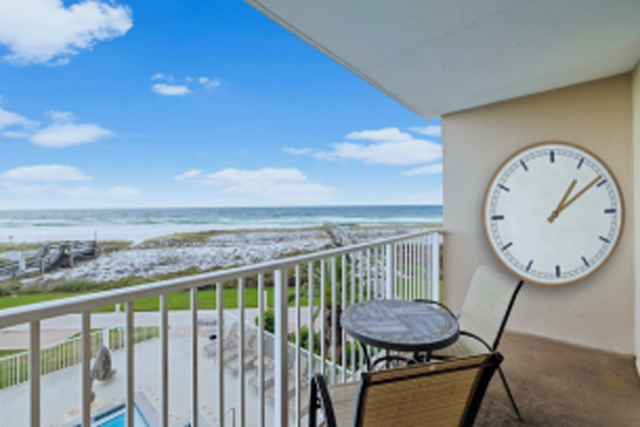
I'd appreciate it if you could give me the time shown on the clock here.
1:09
